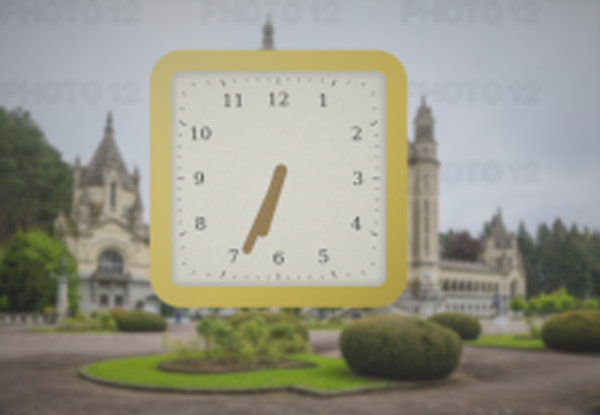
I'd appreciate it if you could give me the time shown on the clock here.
6:34
